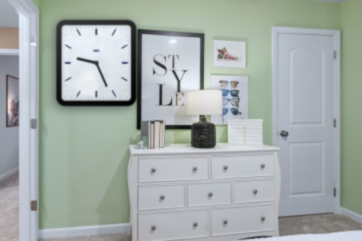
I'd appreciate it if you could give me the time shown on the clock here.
9:26
